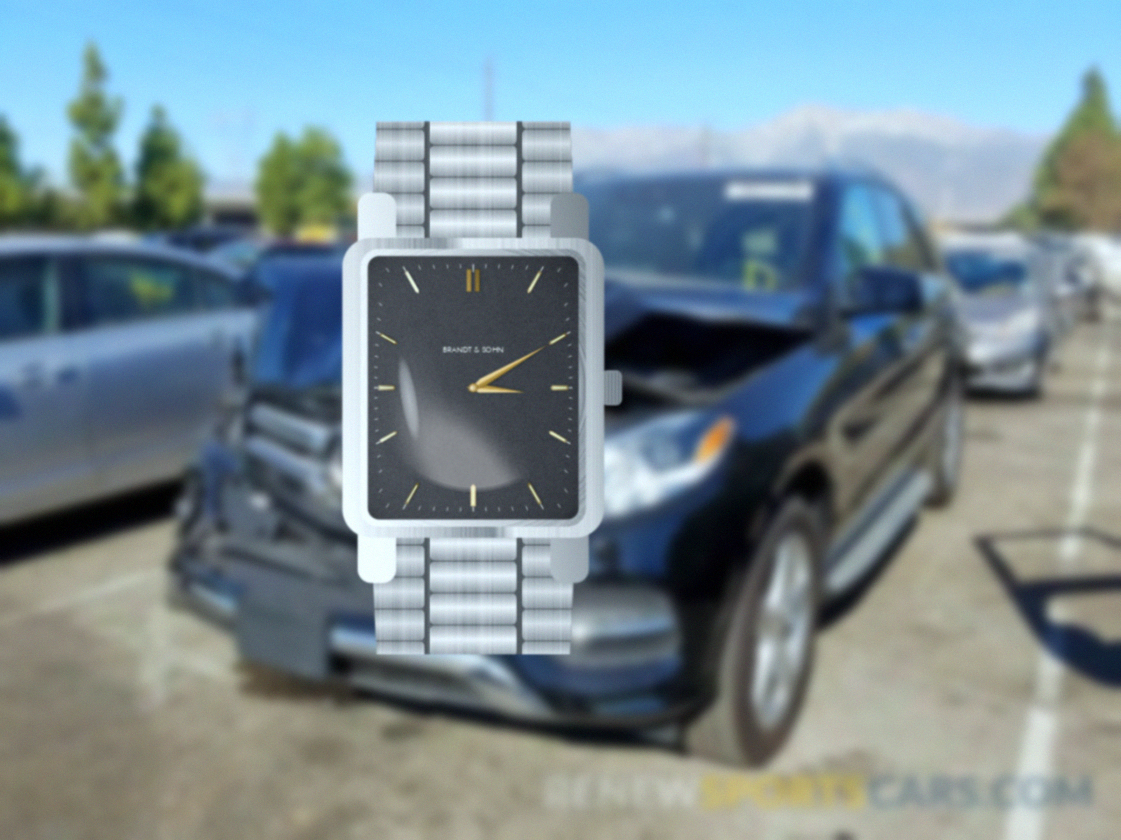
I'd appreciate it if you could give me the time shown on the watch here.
3:10
